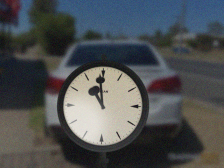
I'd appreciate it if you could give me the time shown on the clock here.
10:59
